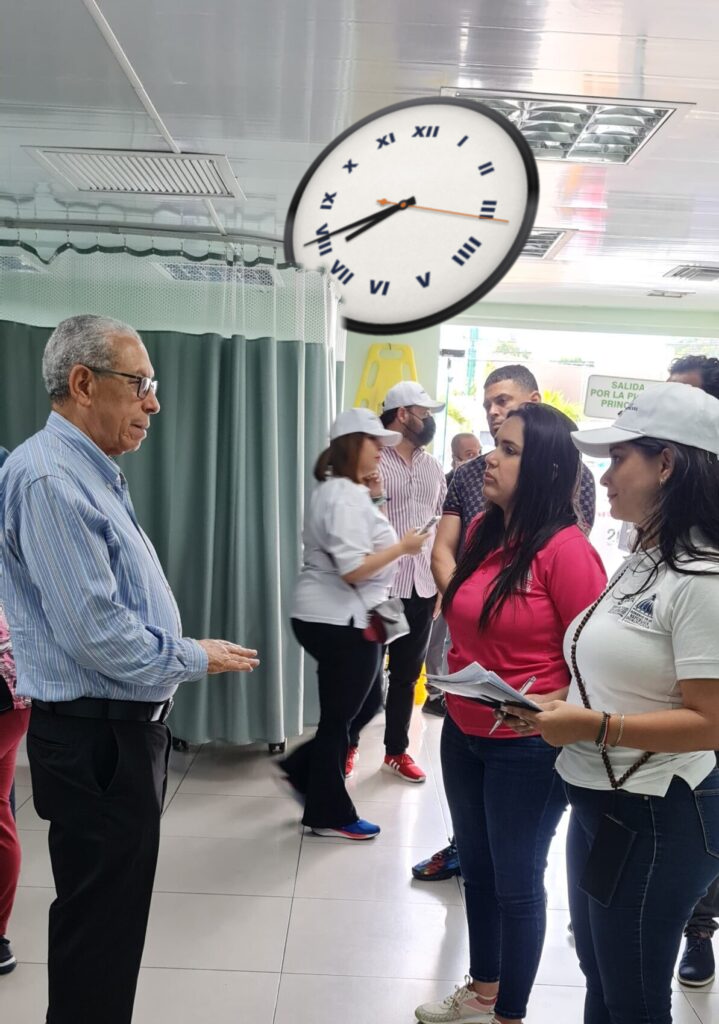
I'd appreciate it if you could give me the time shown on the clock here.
7:40:16
